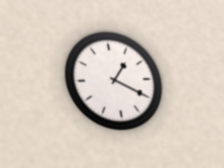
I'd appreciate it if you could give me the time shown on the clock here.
1:20
